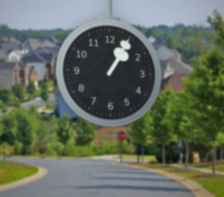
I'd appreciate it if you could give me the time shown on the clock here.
1:05
